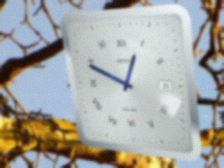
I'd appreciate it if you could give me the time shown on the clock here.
12:49
